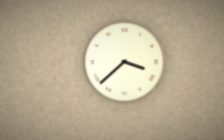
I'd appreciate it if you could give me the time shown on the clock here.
3:38
